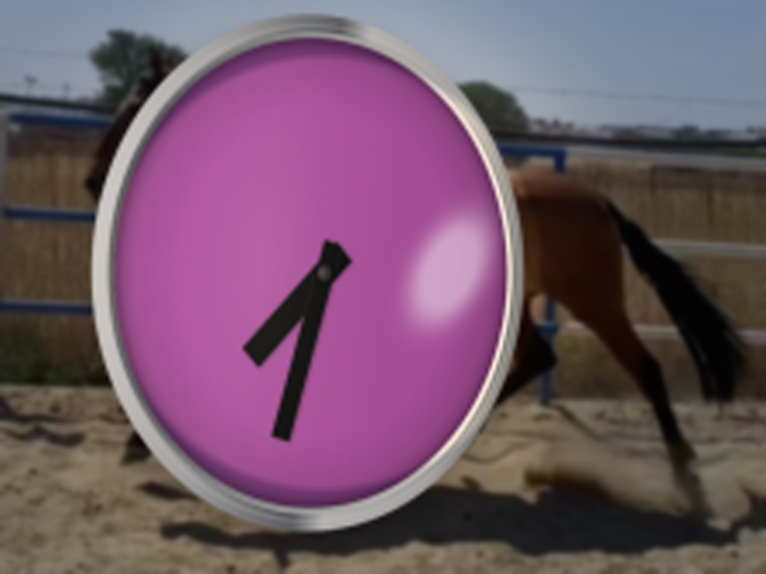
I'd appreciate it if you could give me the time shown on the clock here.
7:33
